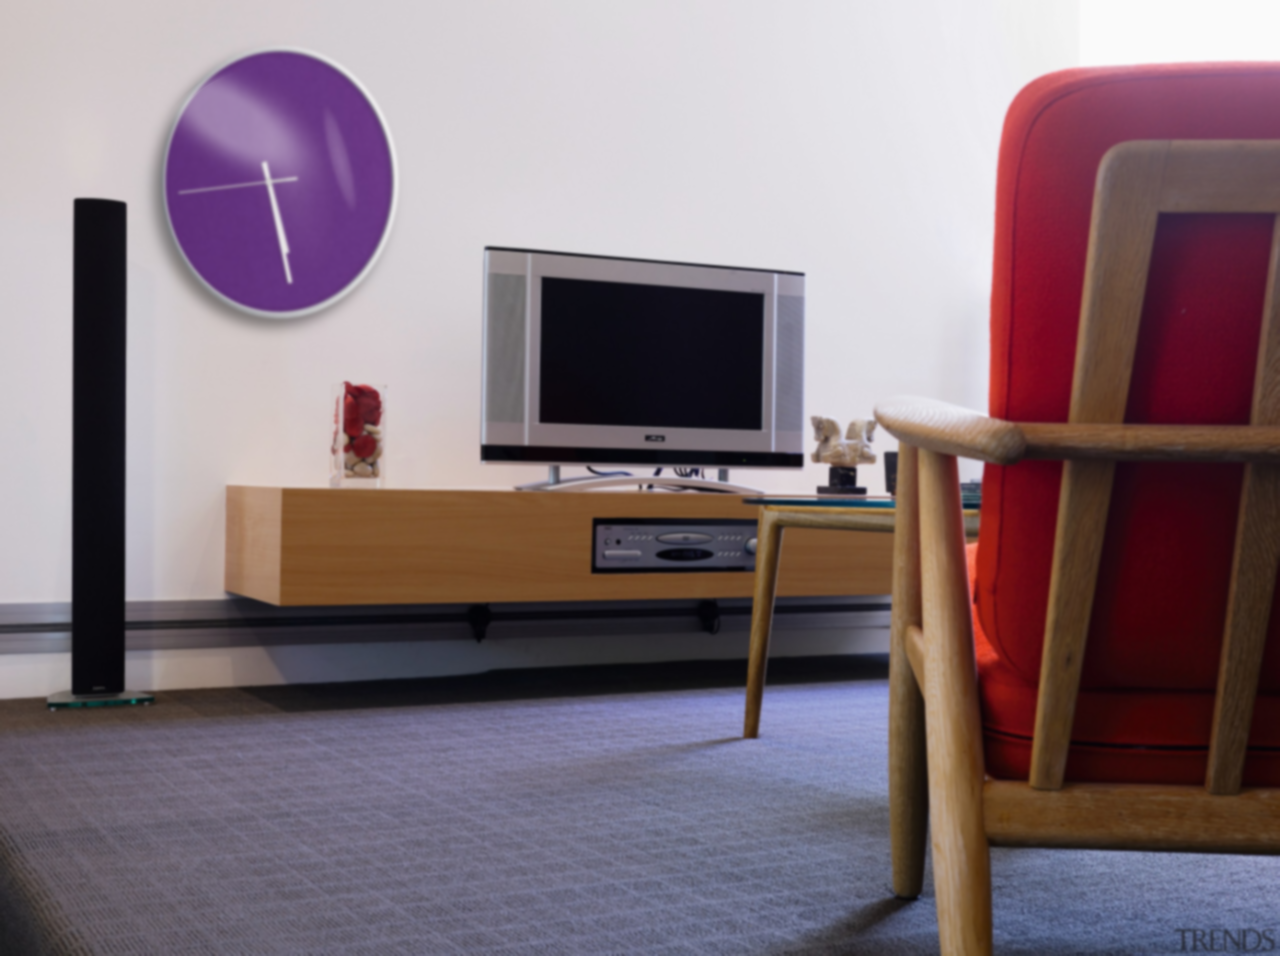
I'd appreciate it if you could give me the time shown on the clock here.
5:27:44
